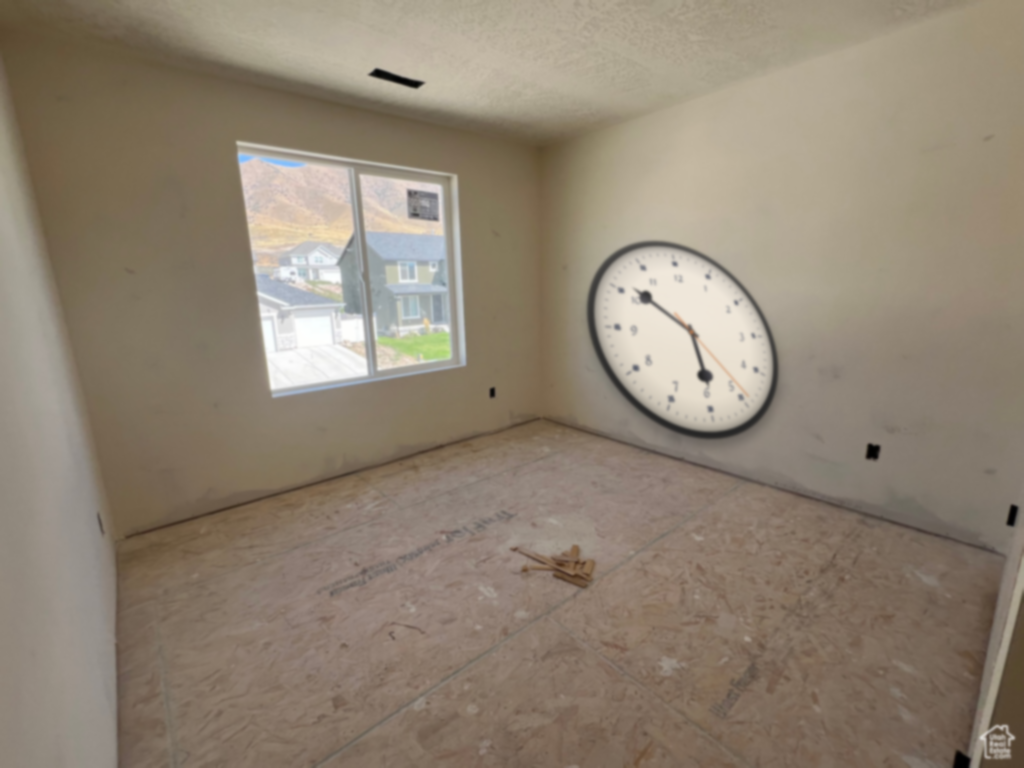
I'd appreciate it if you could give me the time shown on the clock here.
5:51:24
